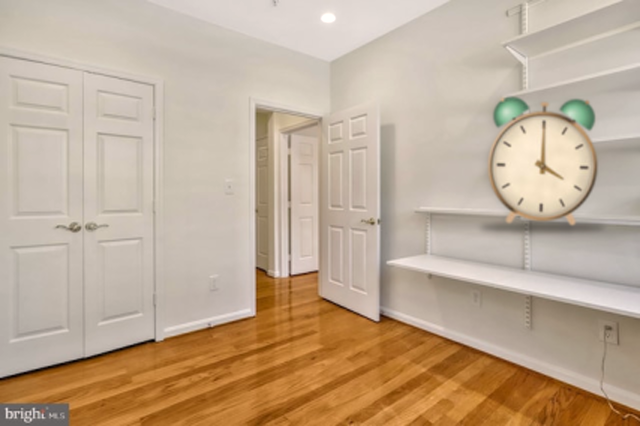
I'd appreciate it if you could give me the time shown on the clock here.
4:00
